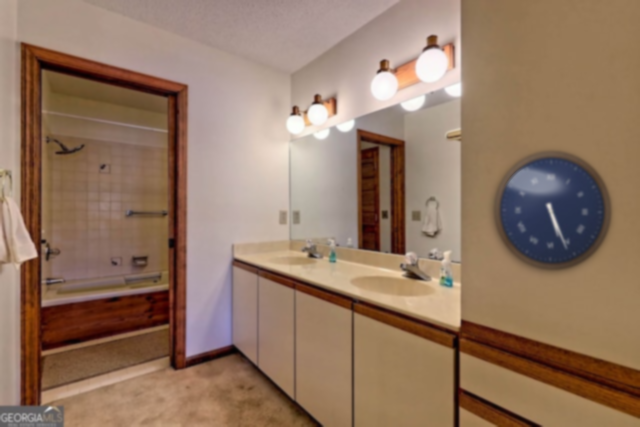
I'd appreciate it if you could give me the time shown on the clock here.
5:26
